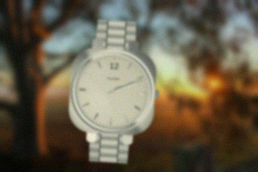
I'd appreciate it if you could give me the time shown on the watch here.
2:11
